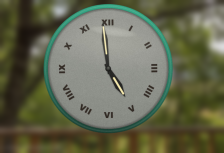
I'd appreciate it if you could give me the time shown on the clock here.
4:59
